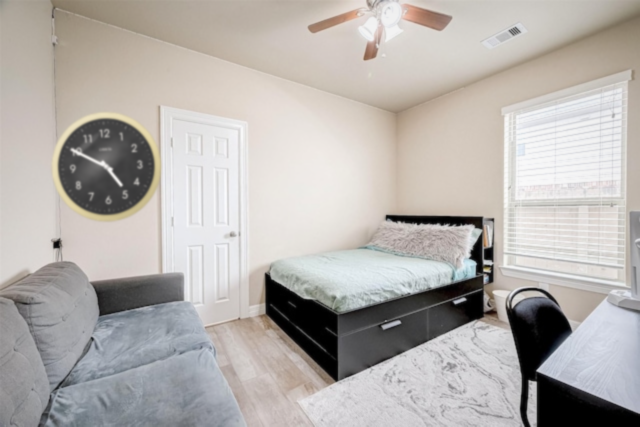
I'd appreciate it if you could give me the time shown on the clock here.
4:50
